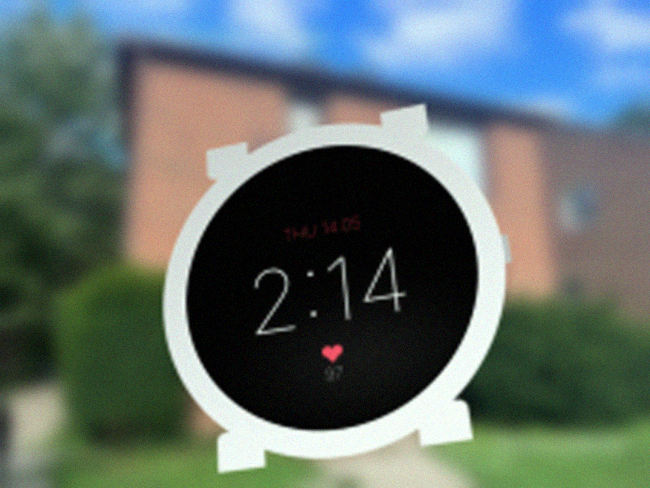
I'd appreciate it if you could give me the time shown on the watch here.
2:14
